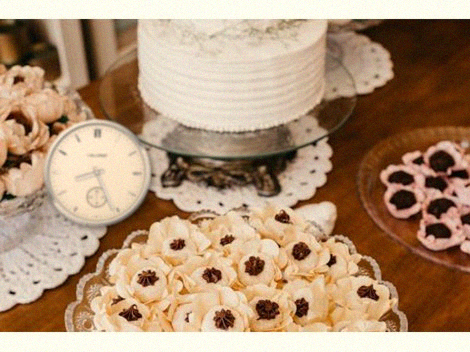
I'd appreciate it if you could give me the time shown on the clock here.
8:26
